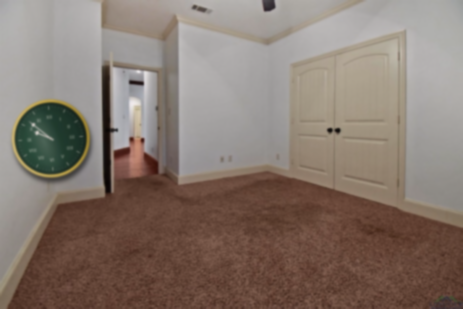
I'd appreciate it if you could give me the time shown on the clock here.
9:52
